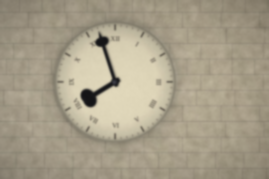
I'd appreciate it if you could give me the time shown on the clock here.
7:57
